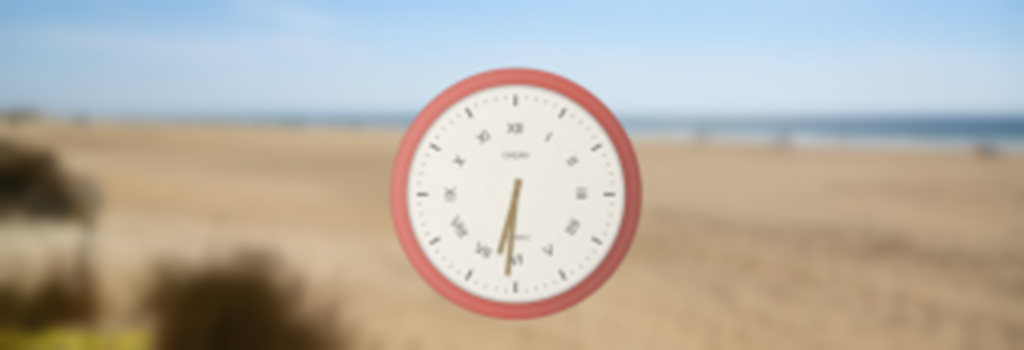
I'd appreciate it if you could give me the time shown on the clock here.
6:31
